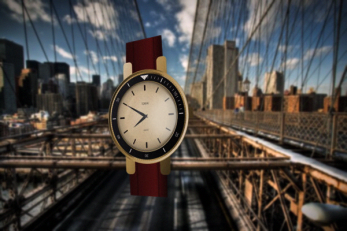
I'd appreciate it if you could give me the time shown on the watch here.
7:50
